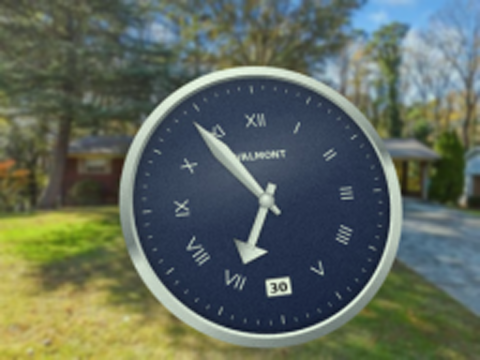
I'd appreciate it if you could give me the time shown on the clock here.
6:54
